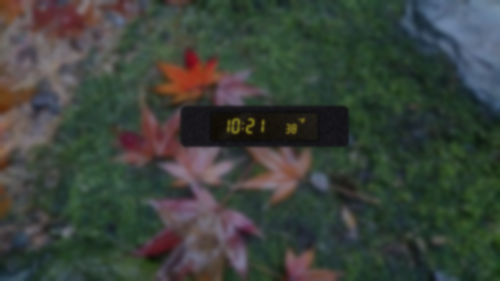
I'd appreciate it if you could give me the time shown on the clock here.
10:21
